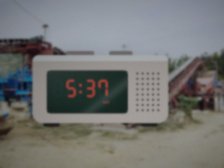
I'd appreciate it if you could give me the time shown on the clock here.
5:37
